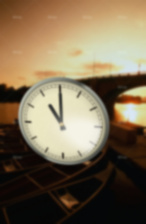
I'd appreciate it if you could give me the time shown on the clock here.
11:00
